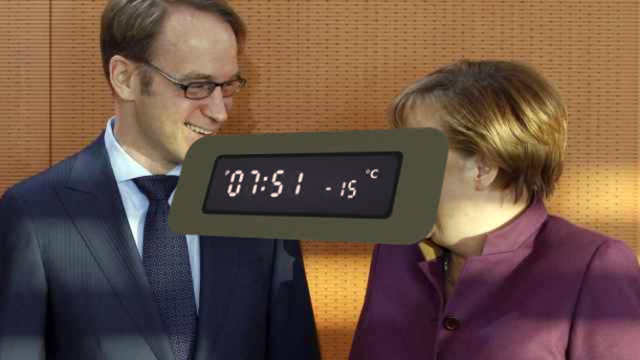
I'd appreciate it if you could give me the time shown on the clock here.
7:51
